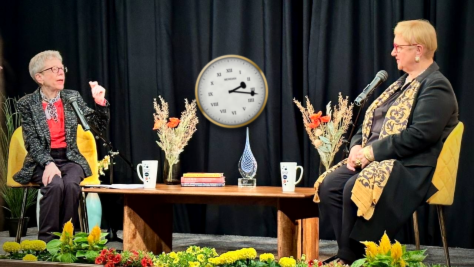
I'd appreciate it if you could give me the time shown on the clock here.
2:17
